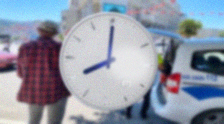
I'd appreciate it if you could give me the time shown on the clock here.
8:00
